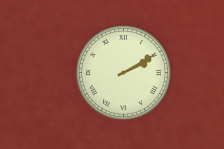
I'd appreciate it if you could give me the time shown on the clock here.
2:10
